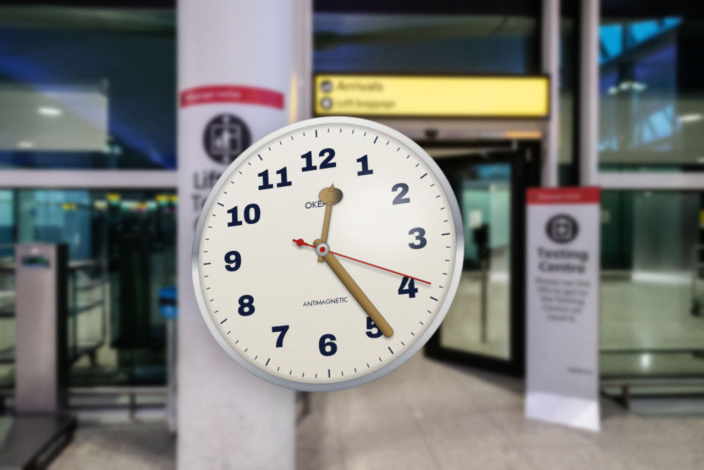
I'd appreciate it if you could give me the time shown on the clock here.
12:24:19
